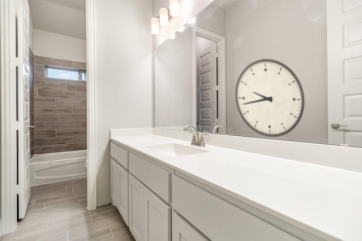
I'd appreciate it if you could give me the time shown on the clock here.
9:43
